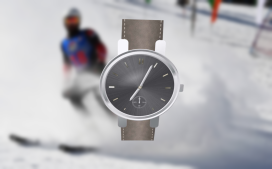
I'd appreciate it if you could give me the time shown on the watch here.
7:04
